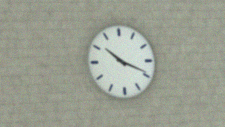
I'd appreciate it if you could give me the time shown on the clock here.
10:19
